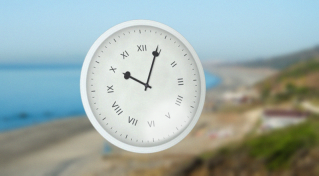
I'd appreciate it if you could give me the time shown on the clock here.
10:04
